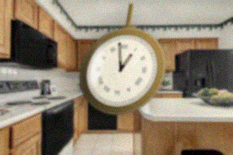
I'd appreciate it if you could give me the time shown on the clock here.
12:58
